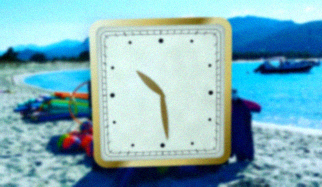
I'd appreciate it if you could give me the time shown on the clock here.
10:29
